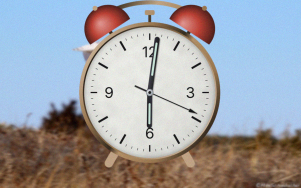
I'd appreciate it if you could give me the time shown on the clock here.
6:01:19
